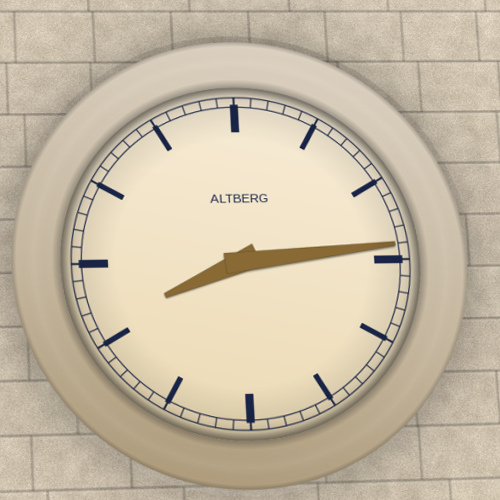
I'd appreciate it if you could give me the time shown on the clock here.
8:14
